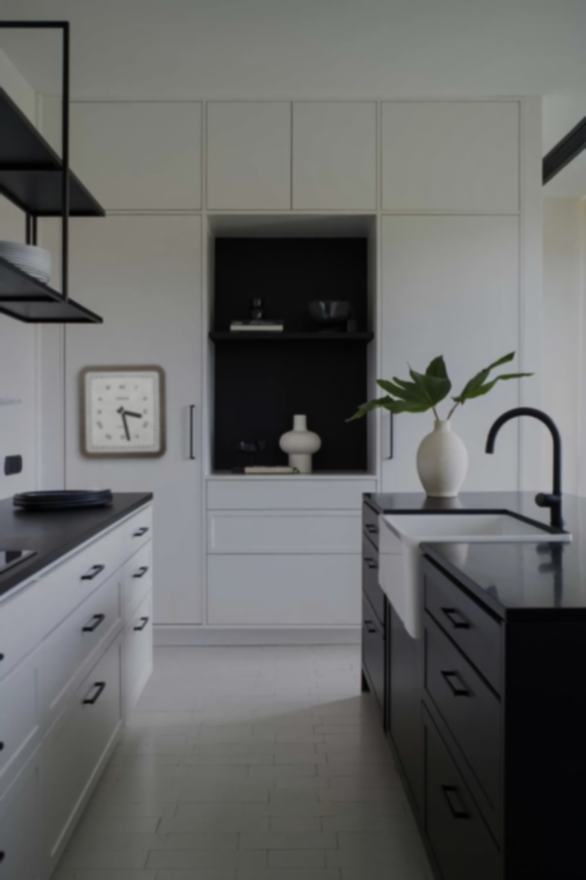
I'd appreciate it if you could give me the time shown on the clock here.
3:28
